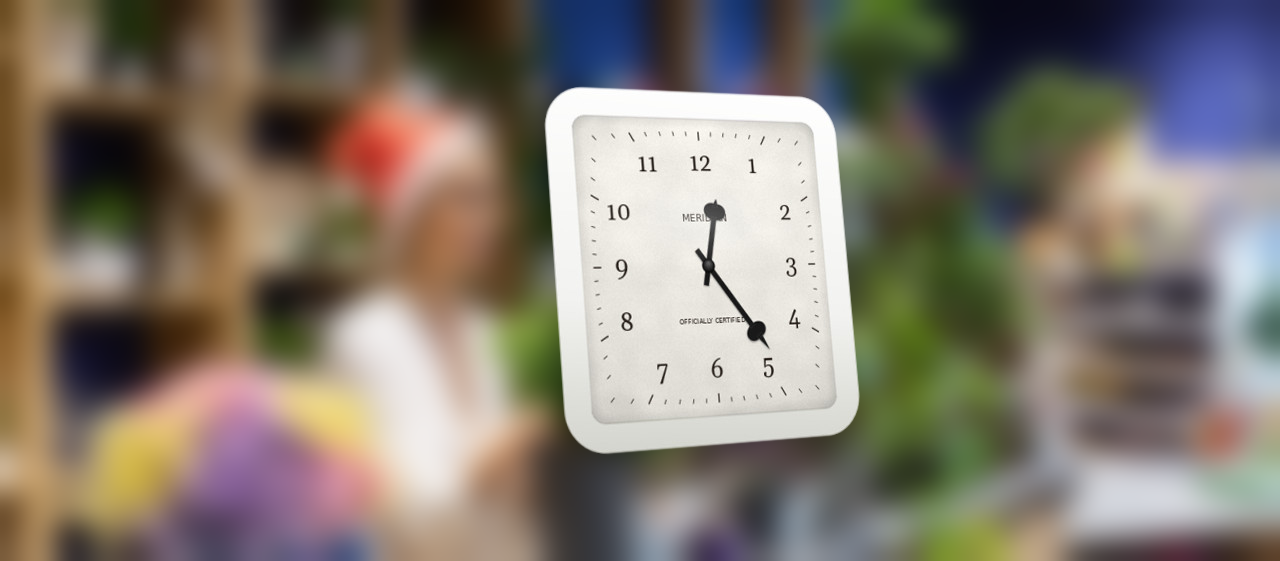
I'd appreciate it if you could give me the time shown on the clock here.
12:24
